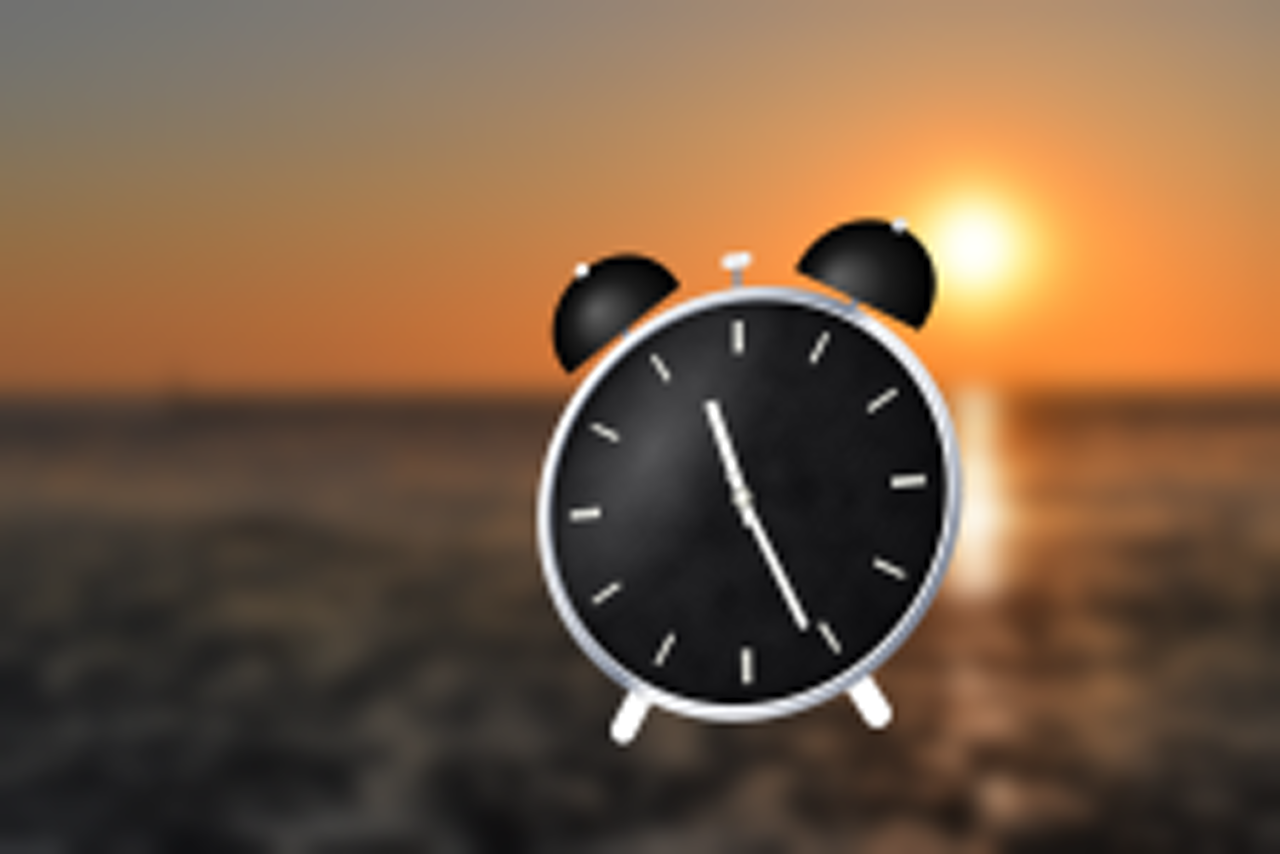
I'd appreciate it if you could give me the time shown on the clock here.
11:26
